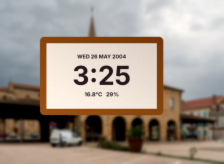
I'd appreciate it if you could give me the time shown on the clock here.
3:25
